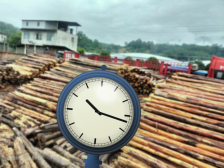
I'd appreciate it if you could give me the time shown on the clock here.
10:17
